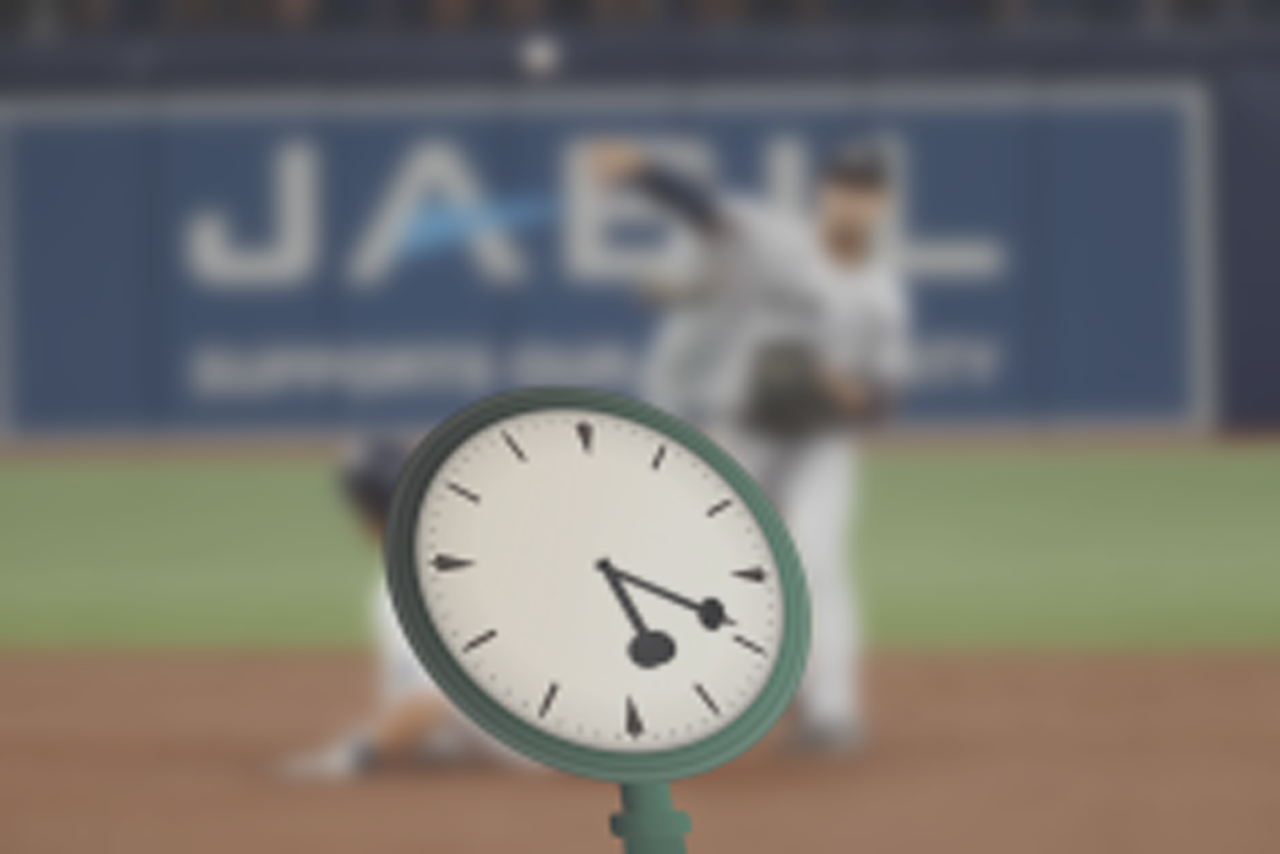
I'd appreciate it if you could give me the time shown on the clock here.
5:19
